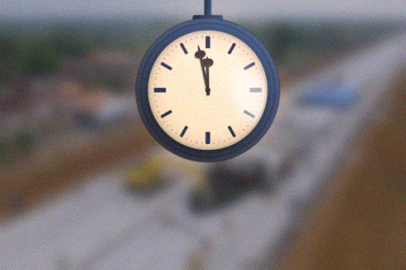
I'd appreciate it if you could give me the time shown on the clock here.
11:58
